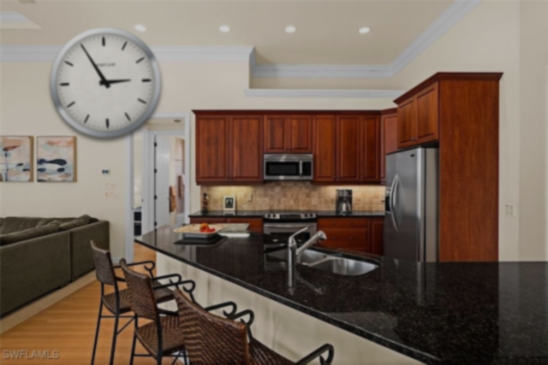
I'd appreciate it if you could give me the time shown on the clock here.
2:55
